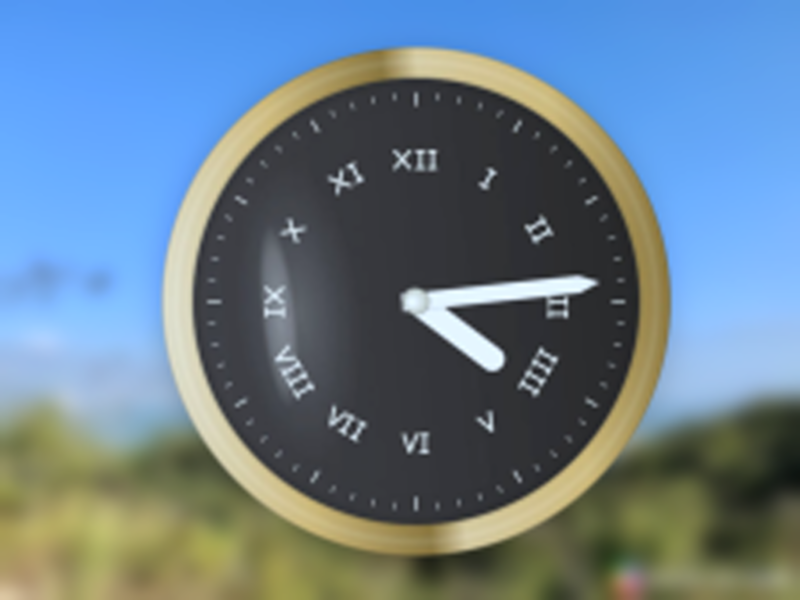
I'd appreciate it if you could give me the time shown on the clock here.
4:14
